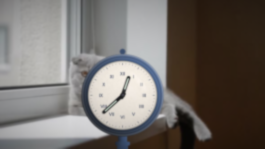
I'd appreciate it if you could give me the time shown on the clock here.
12:38
